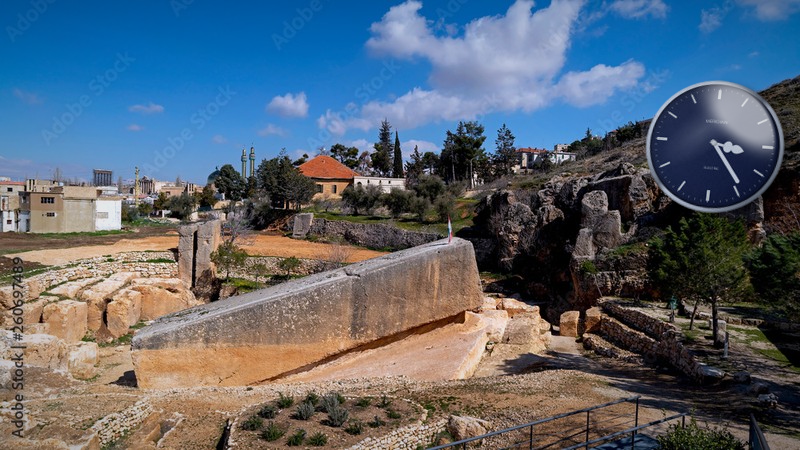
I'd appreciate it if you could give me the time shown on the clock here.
3:24
